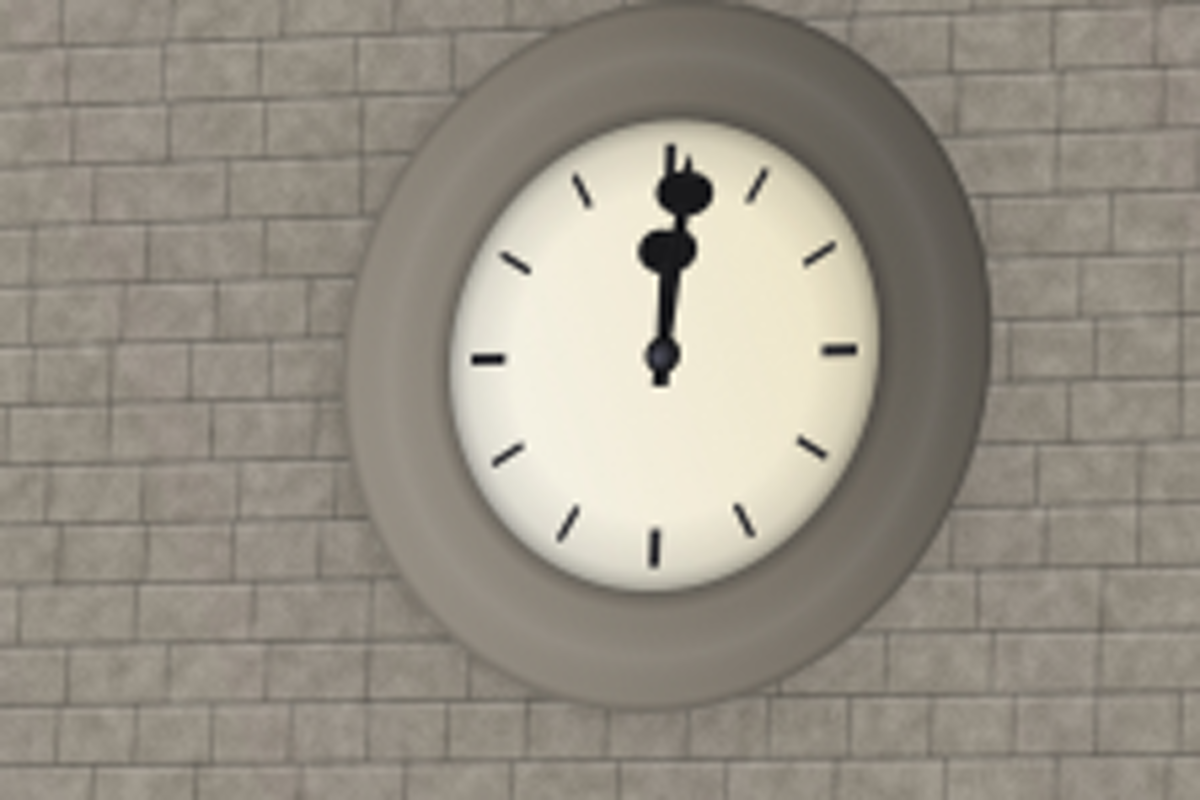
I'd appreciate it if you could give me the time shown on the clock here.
12:01
